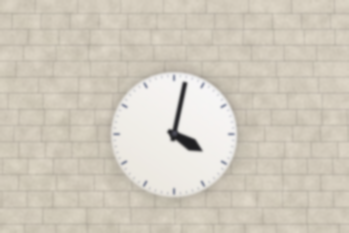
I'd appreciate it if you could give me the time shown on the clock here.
4:02
